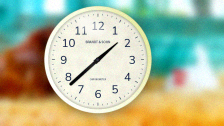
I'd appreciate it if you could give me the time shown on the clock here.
1:38
